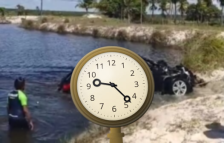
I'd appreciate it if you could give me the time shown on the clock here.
9:23
